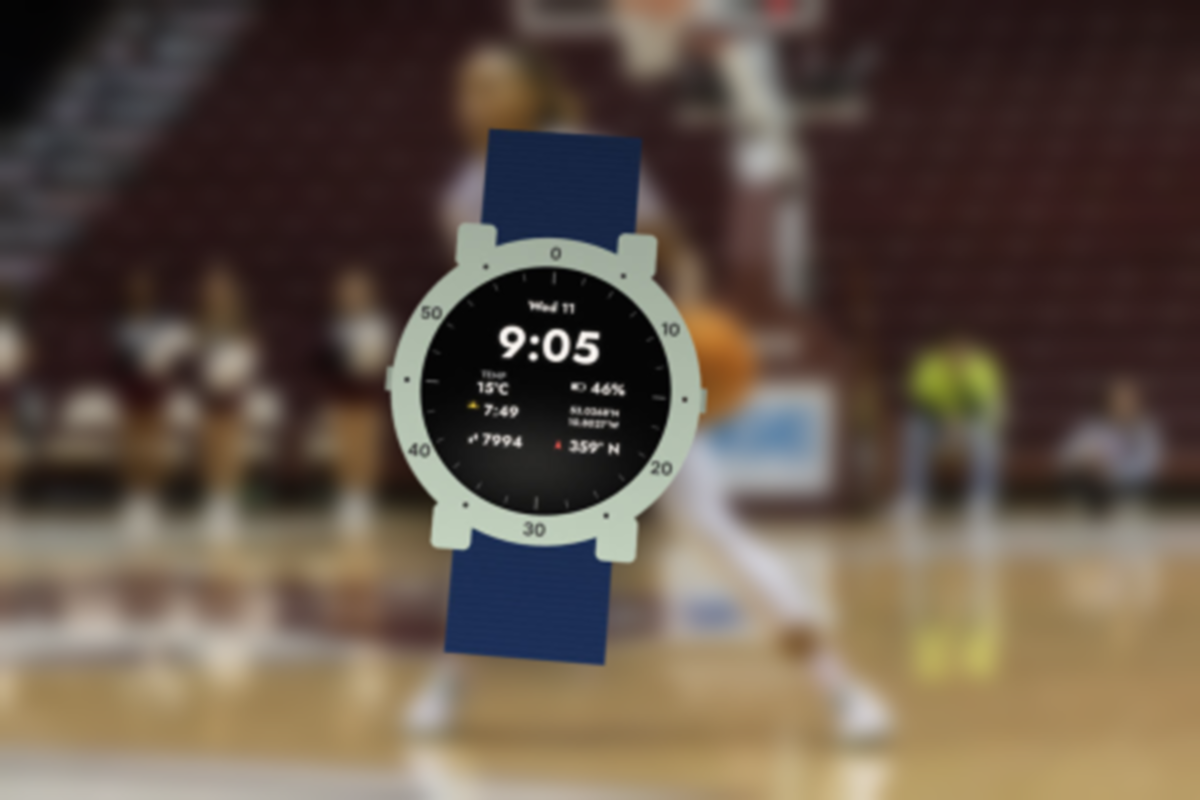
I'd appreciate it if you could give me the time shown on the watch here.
9:05
